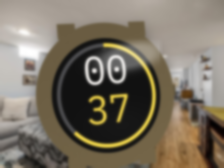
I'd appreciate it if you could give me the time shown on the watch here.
0:37
